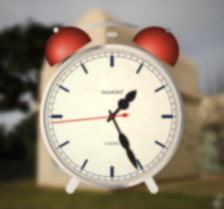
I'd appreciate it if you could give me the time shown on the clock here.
1:25:44
